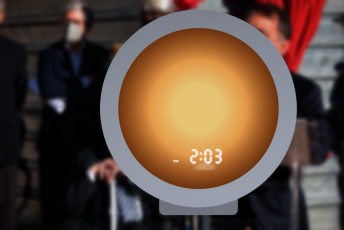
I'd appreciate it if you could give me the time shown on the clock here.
2:03
